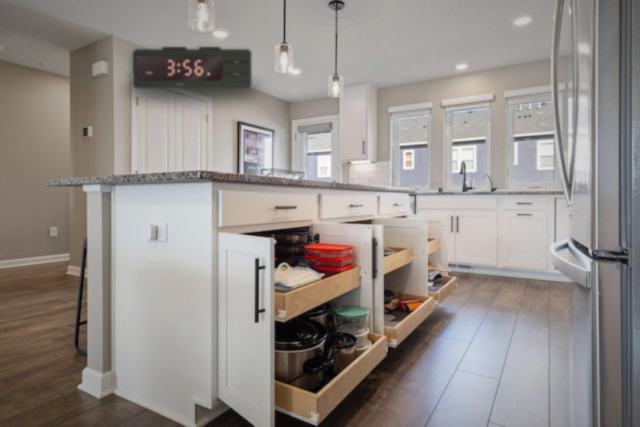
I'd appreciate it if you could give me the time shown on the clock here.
3:56
